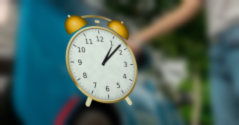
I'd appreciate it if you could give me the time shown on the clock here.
1:08
